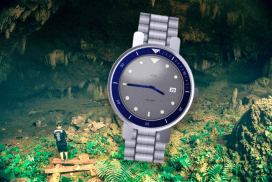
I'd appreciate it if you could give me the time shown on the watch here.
3:45
